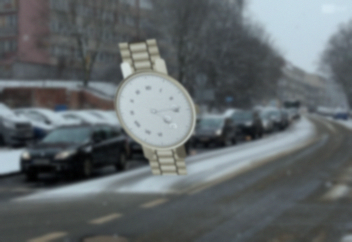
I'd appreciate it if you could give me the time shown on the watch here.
4:14
